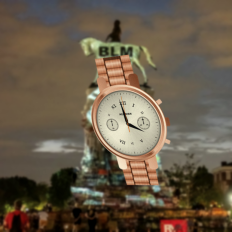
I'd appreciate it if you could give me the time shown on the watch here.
3:59
